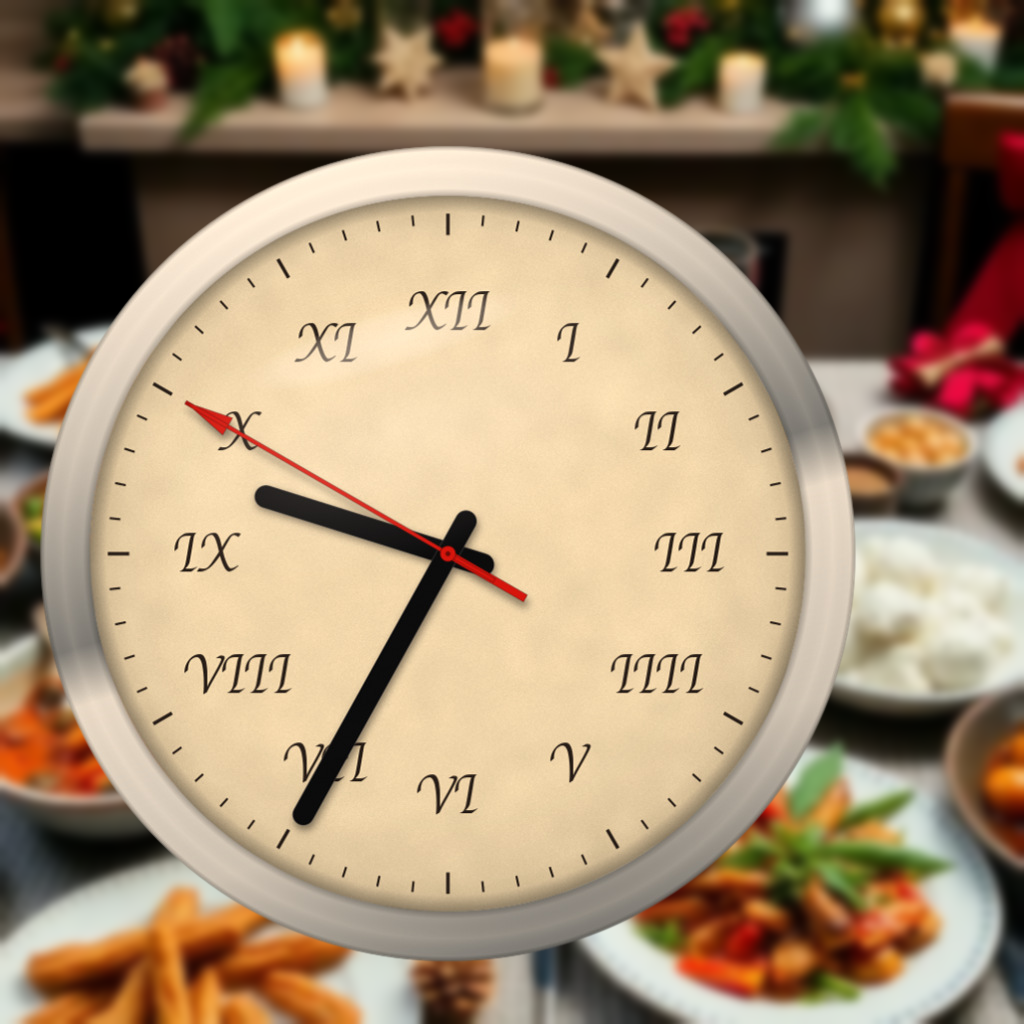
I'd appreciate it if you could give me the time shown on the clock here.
9:34:50
